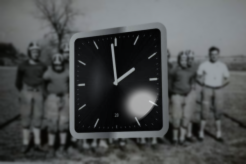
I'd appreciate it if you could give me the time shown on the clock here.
1:59
